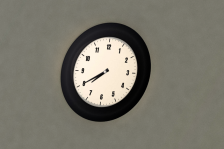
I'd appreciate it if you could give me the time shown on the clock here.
7:40
